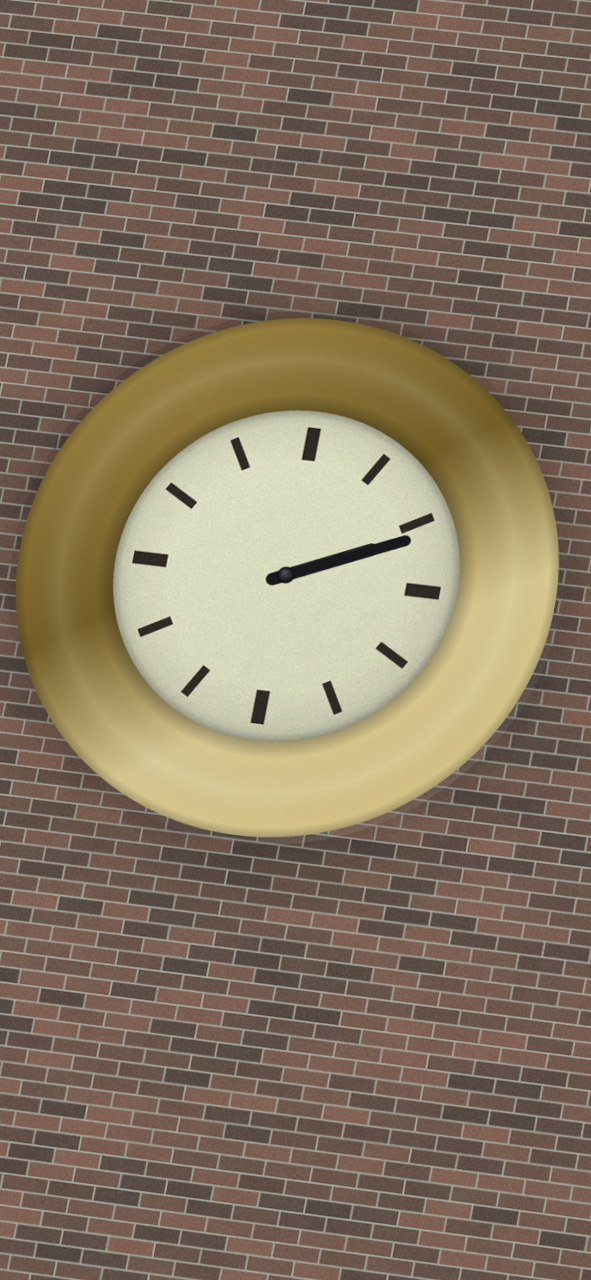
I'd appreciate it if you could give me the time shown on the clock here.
2:11
